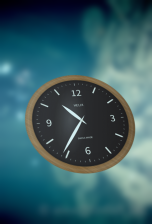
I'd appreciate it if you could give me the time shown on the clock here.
10:36
